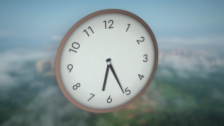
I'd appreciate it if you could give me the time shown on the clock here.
6:26
